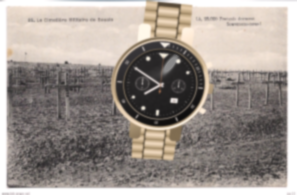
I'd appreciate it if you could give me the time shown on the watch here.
7:50
